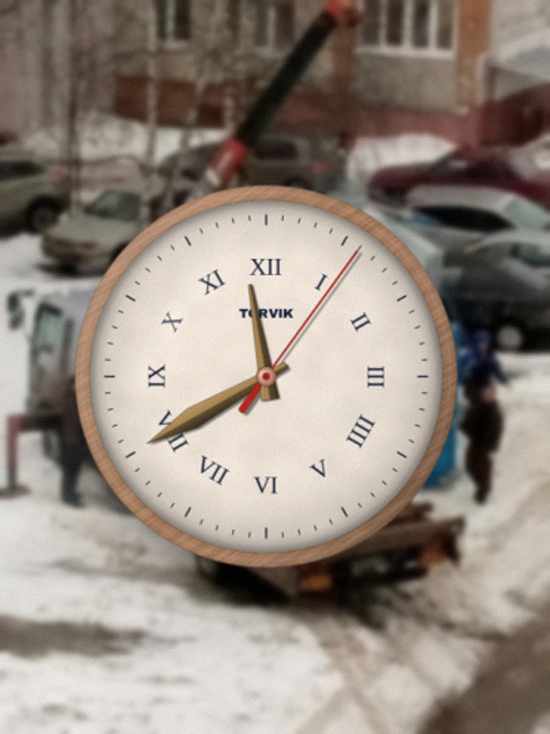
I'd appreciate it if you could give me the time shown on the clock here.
11:40:06
